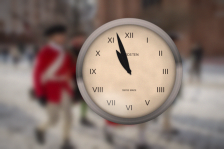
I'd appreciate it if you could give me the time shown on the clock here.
10:57
